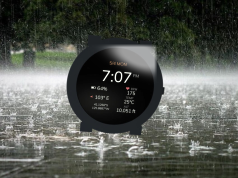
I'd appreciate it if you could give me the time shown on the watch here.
7:07
